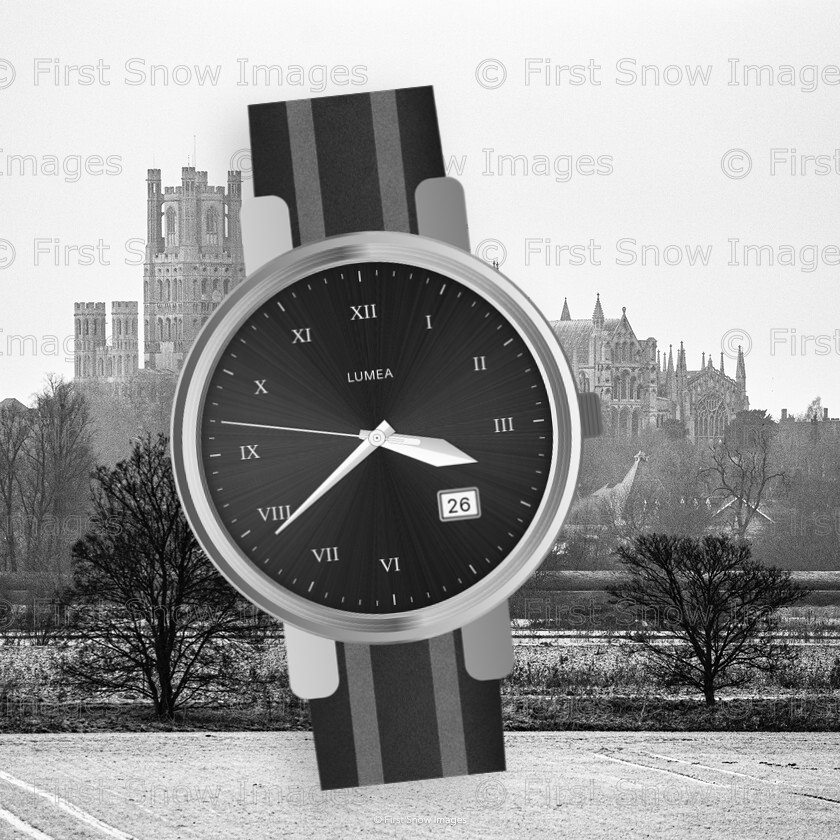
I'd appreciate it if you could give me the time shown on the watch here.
3:38:47
